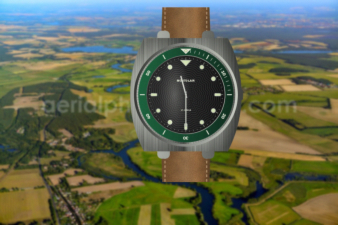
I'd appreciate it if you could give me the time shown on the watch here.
11:30
